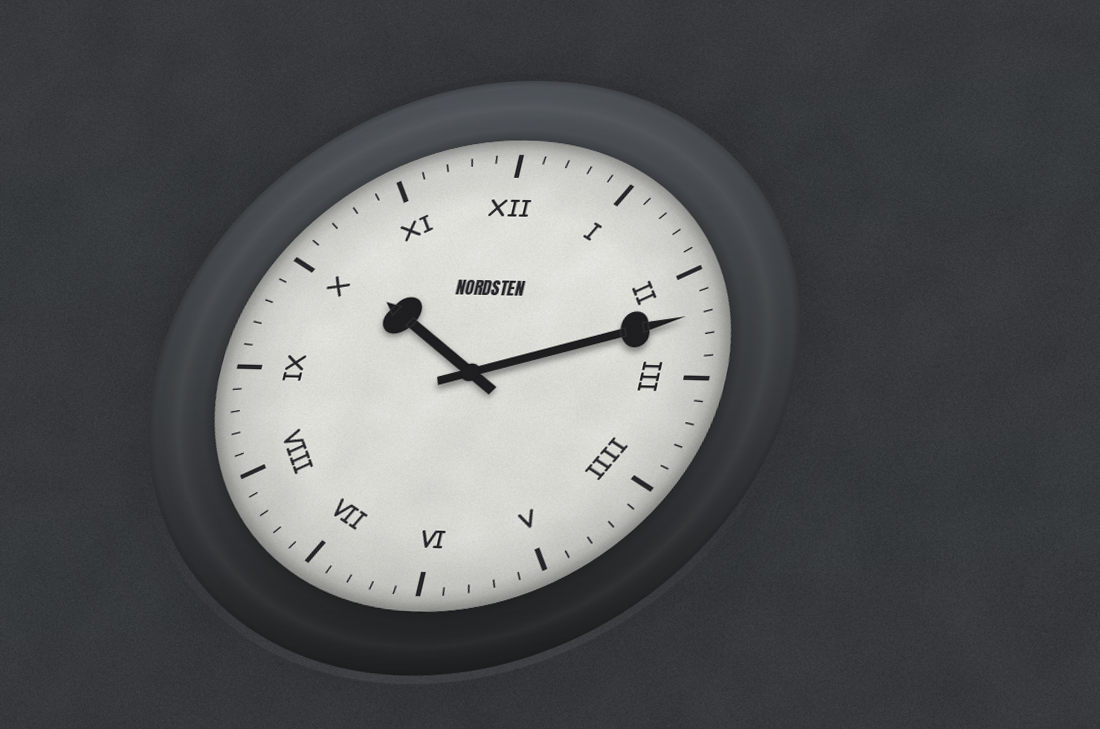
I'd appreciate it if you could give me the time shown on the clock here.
10:12
